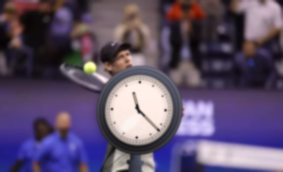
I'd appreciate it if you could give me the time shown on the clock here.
11:22
